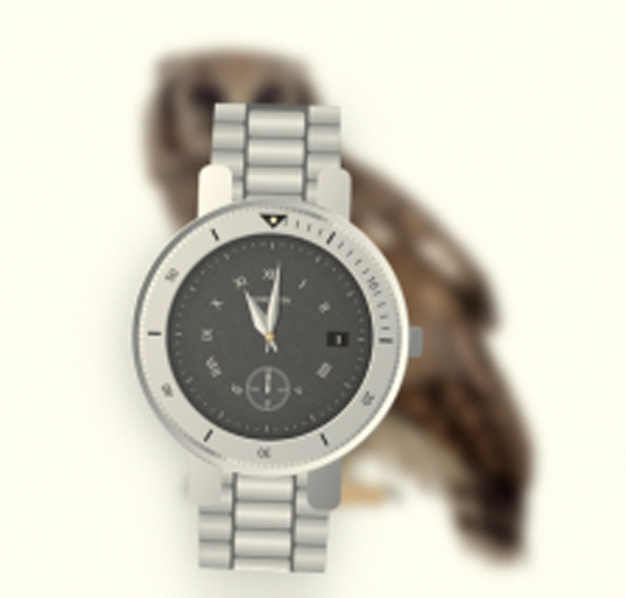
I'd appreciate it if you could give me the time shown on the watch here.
11:01
